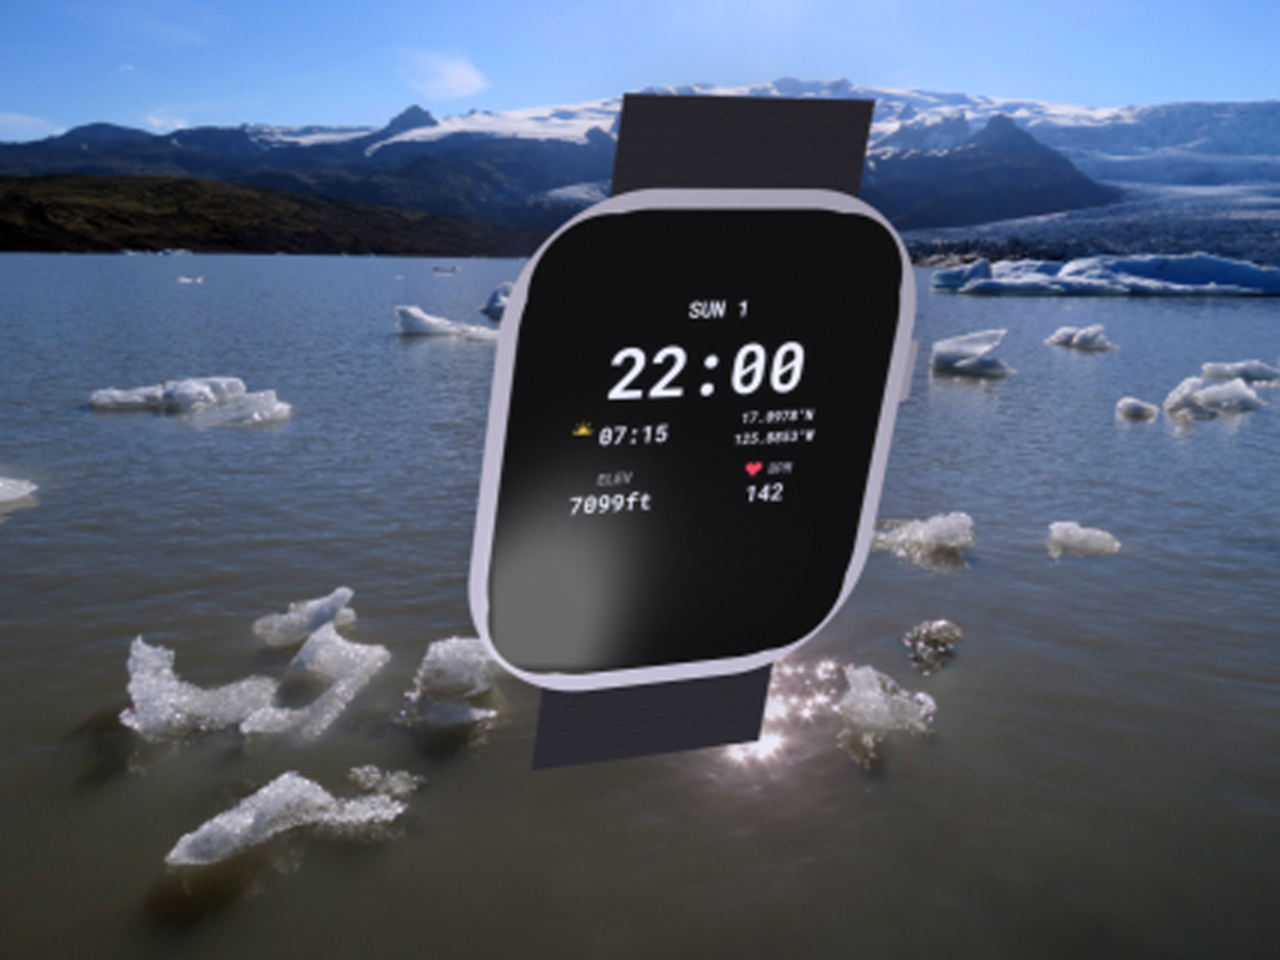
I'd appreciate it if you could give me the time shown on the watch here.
22:00
